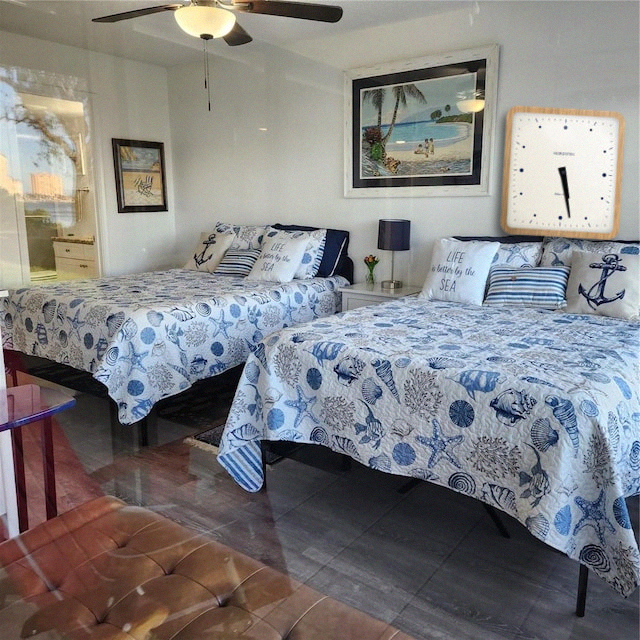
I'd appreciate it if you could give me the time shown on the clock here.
5:28
